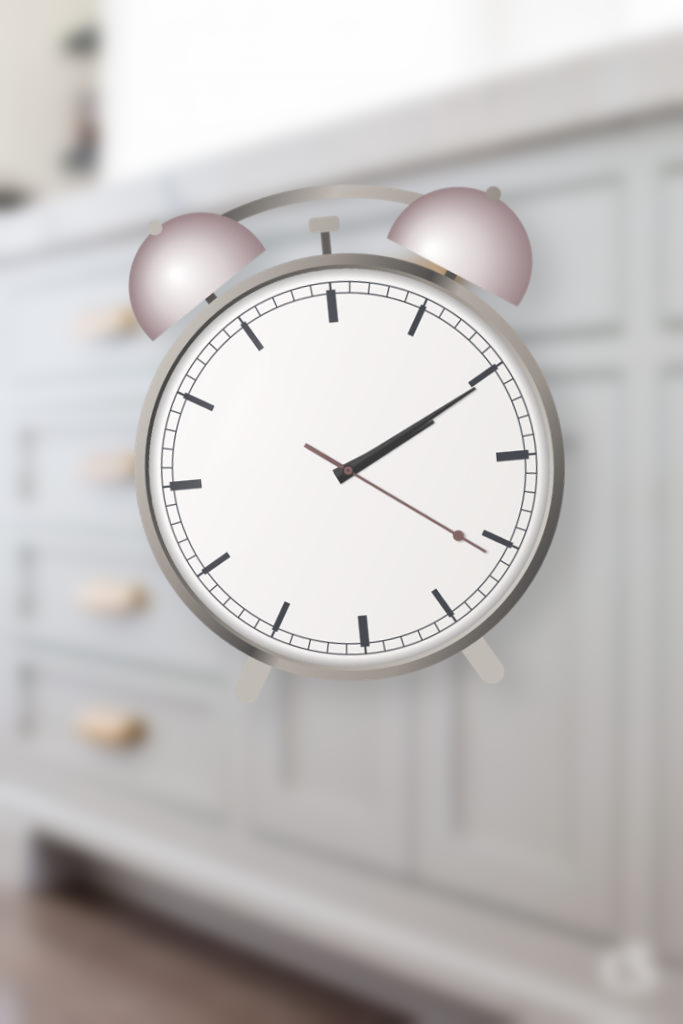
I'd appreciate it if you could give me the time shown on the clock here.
2:10:21
